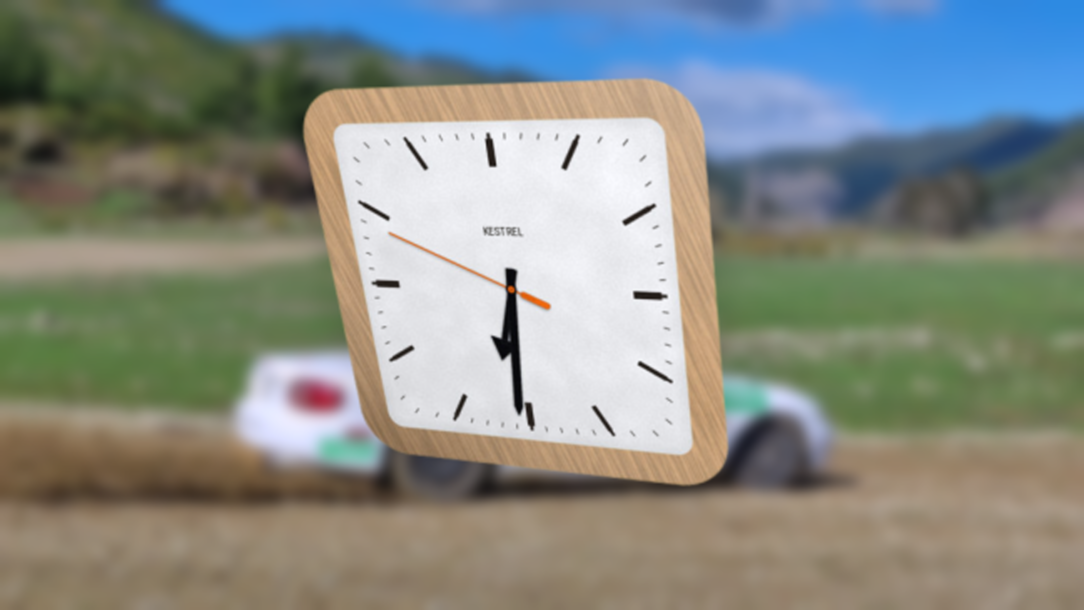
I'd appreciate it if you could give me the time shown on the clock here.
6:30:49
